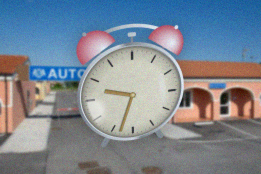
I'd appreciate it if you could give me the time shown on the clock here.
9:33
